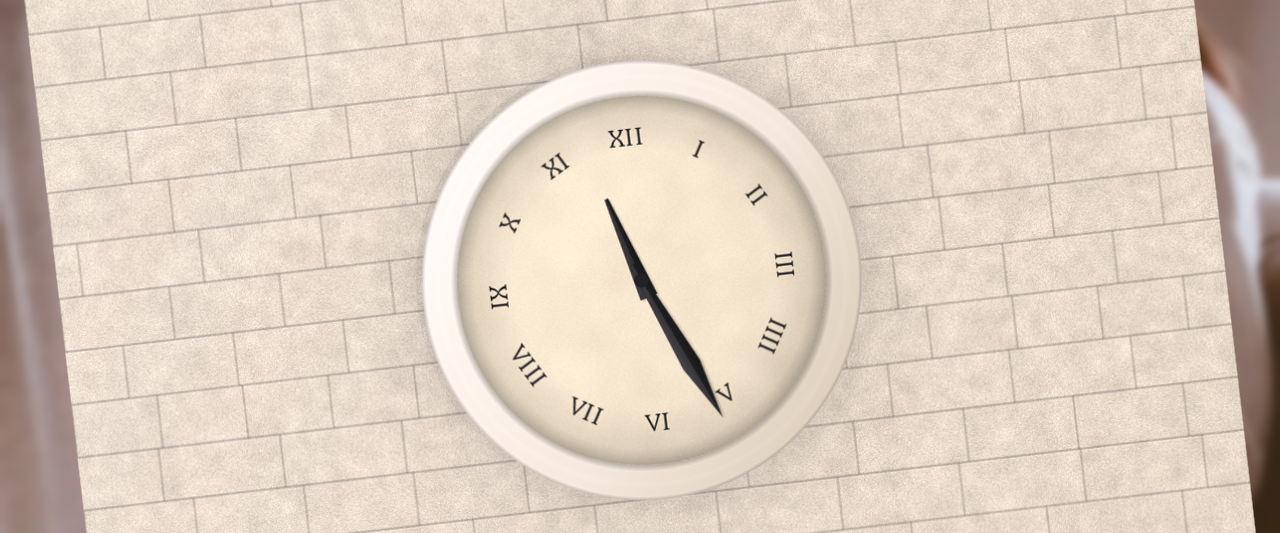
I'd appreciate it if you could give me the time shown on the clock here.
11:26
